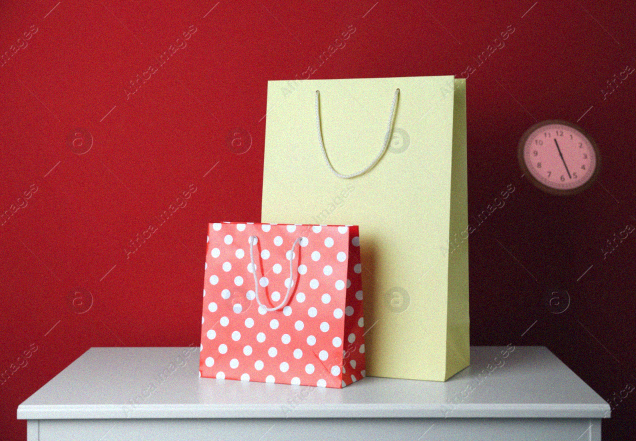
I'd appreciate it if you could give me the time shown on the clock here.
11:27
